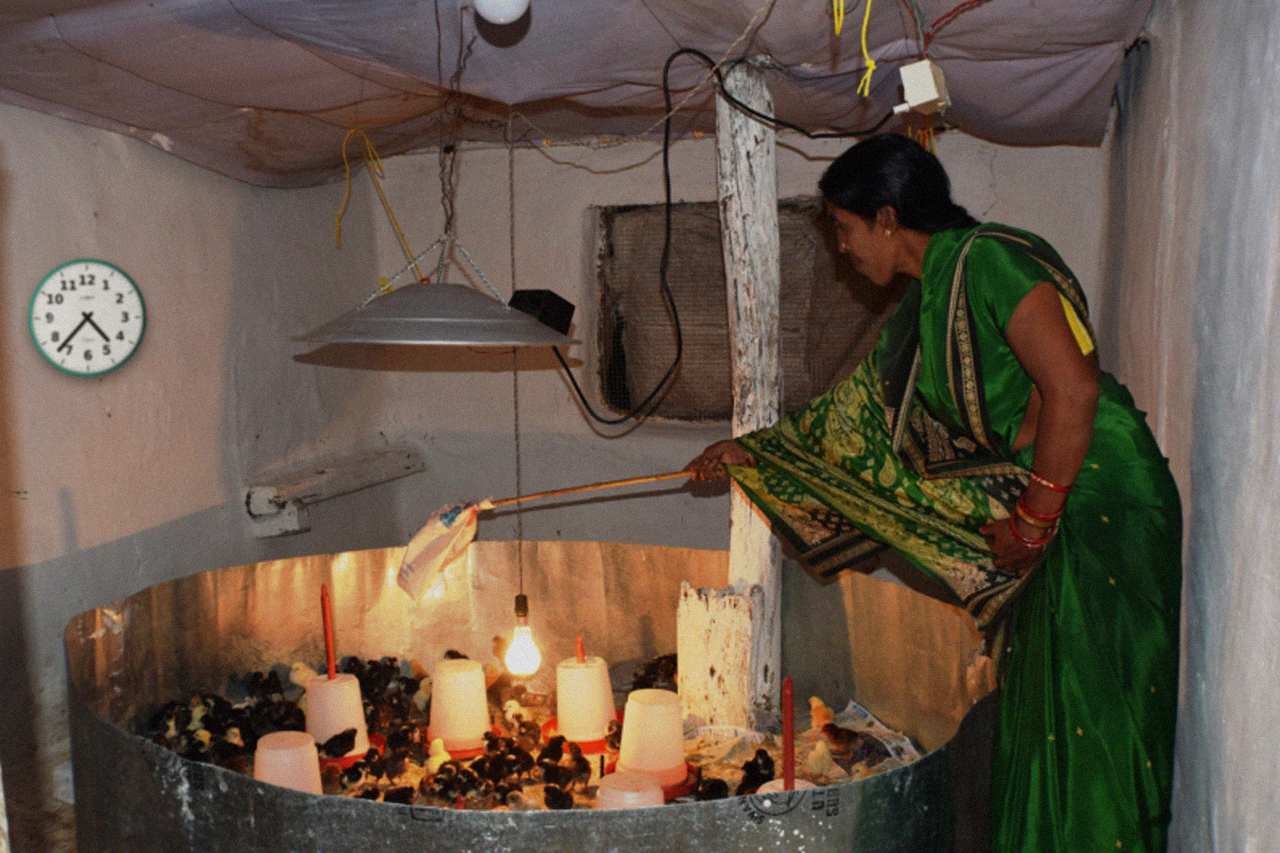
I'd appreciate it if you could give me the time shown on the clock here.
4:37
